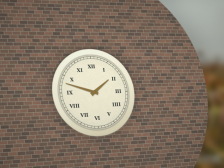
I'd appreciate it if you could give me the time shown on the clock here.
1:48
